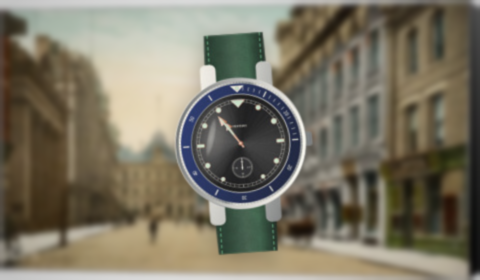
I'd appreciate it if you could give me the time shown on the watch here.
10:54
